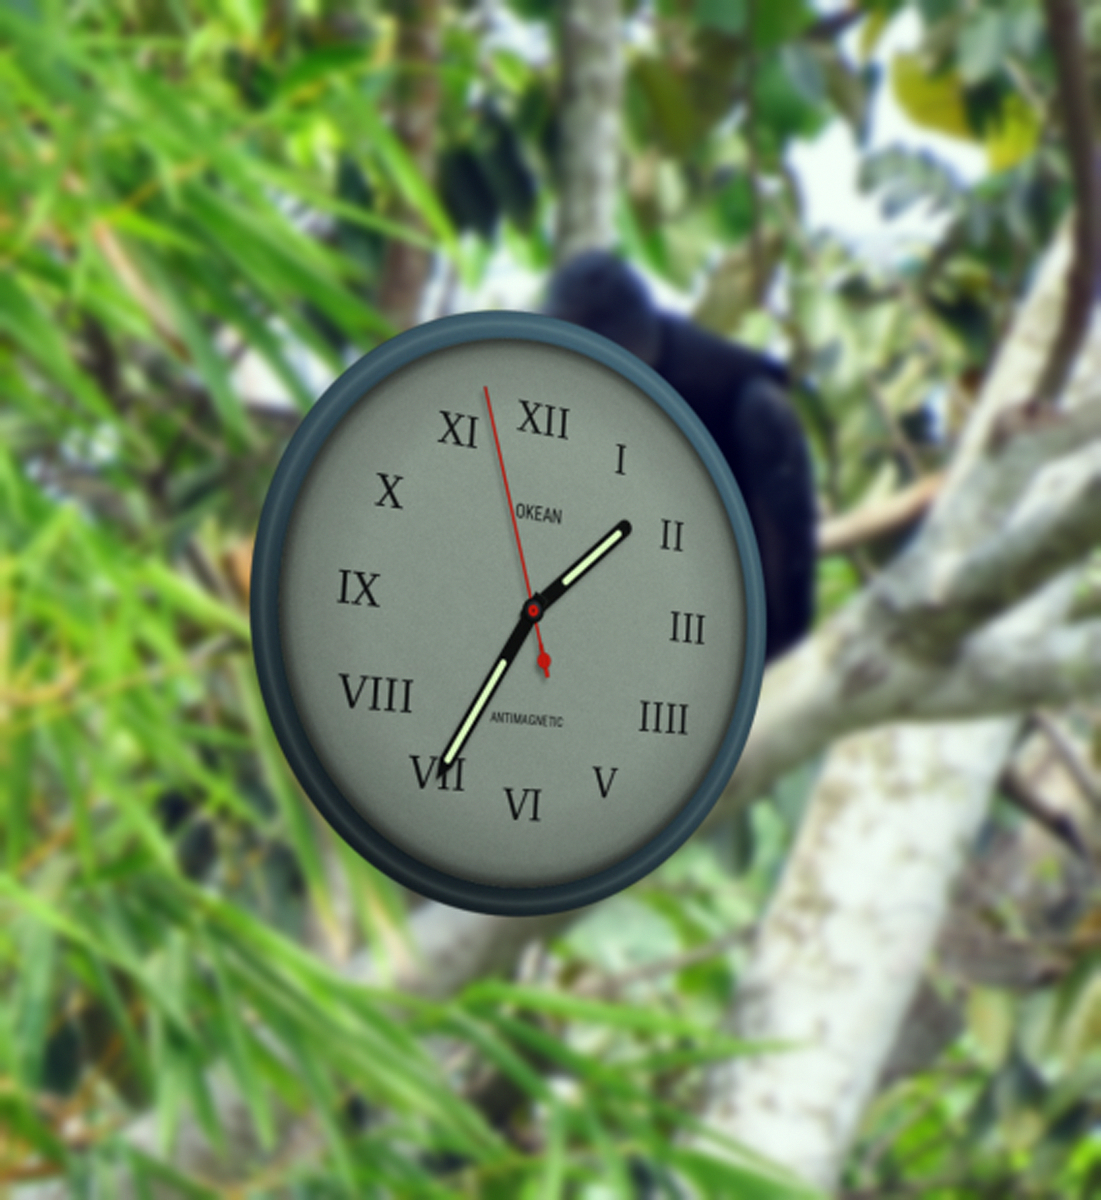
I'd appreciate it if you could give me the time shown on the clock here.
1:34:57
